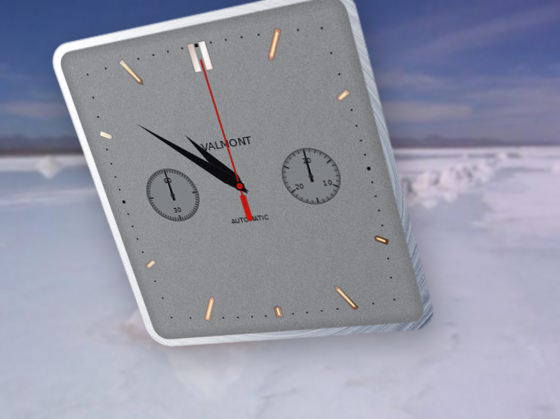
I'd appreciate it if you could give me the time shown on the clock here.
10:52
